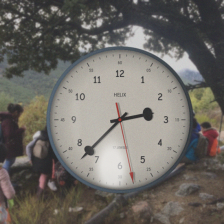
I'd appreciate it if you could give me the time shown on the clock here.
2:37:28
